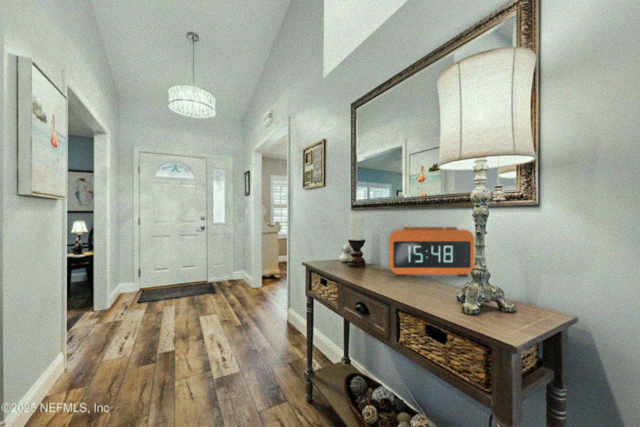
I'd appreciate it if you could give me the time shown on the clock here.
15:48
